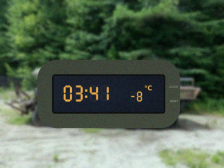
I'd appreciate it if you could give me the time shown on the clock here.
3:41
